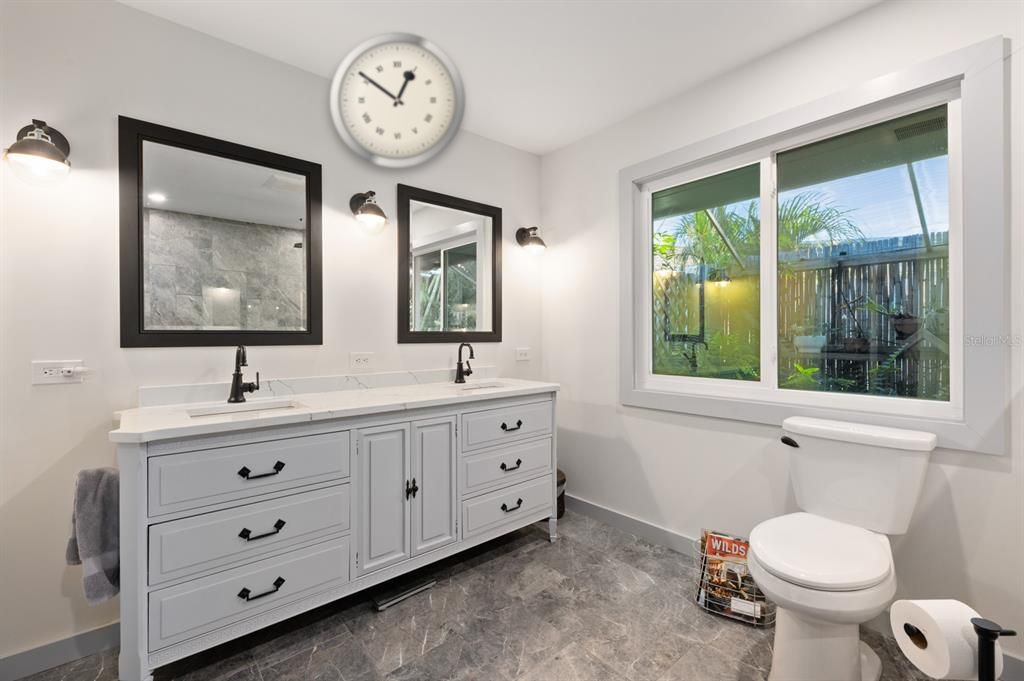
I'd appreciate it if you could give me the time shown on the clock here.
12:51
